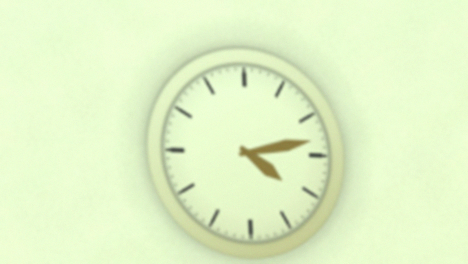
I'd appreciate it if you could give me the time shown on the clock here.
4:13
